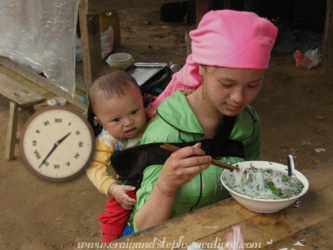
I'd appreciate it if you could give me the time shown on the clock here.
1:36
